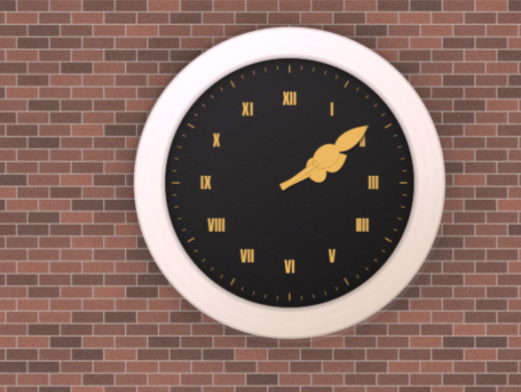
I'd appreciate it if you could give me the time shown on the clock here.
2:09
